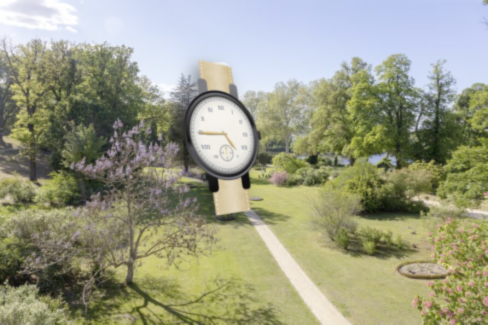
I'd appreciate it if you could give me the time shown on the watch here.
4:45
